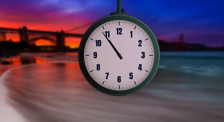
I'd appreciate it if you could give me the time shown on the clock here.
10:54
